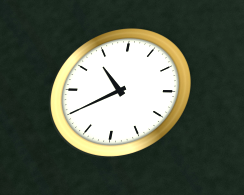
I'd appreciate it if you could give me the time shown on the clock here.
10:40
